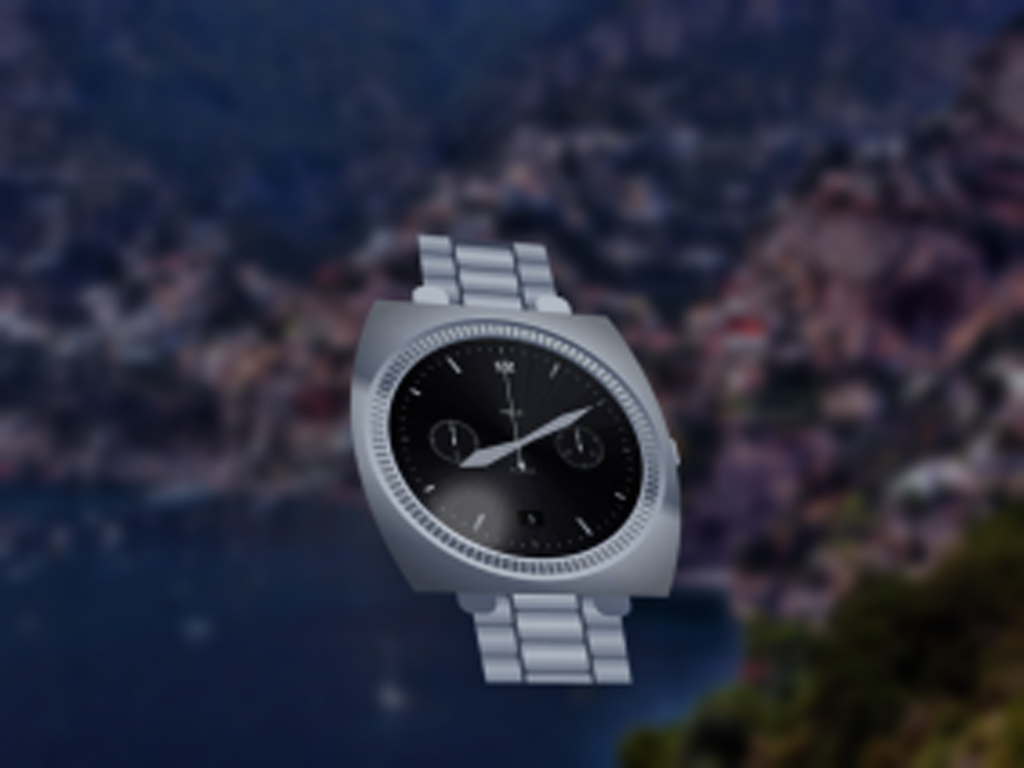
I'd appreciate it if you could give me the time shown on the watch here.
8:10
